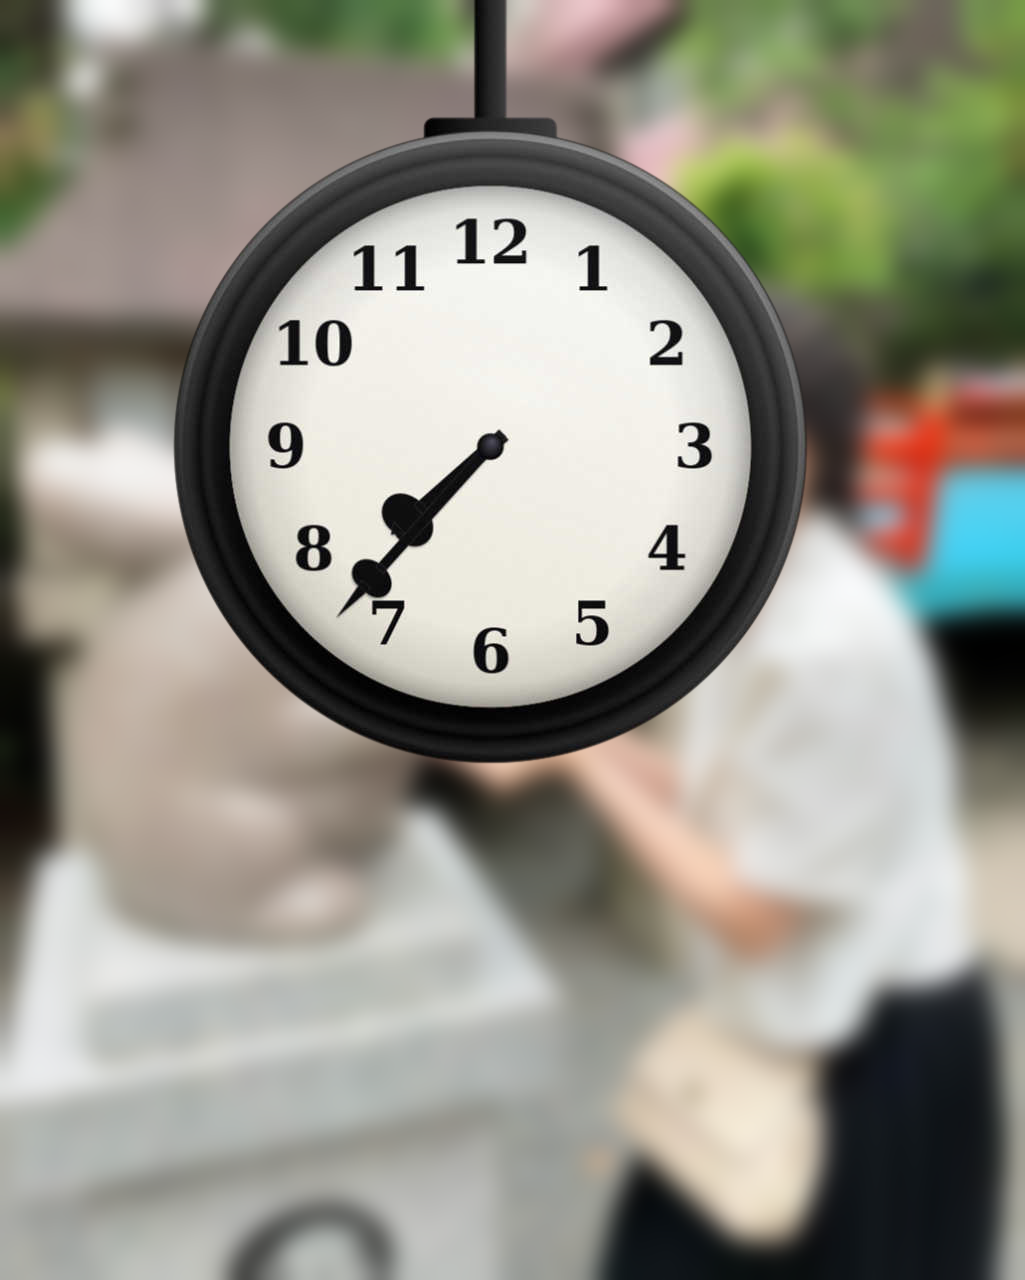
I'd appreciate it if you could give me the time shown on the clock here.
7:37
